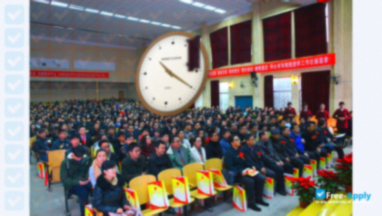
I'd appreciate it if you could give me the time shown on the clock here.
10:20
